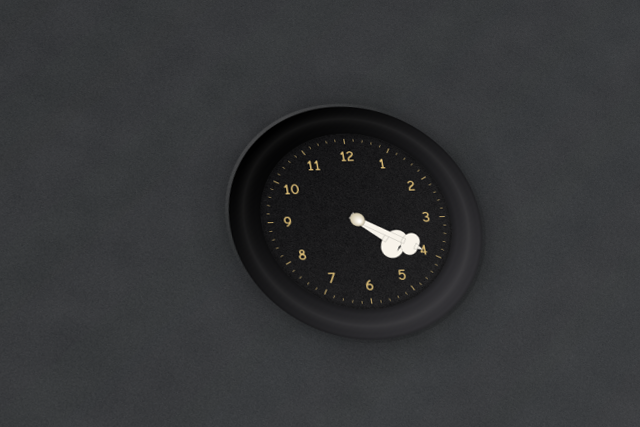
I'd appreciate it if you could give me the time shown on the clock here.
4:20
